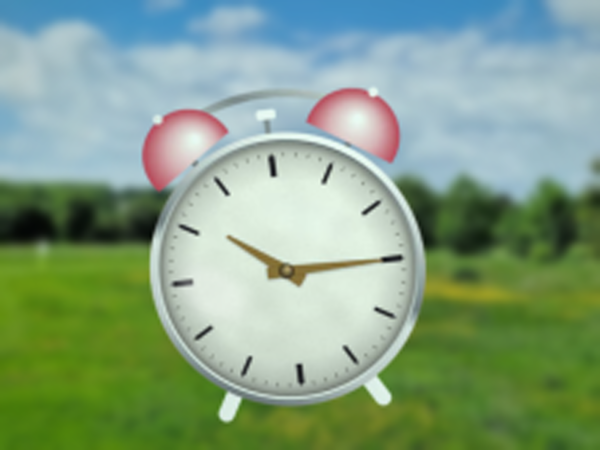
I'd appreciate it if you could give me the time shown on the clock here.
10:15
